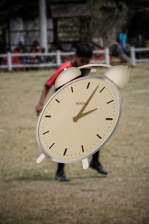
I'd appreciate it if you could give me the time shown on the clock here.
2:03
